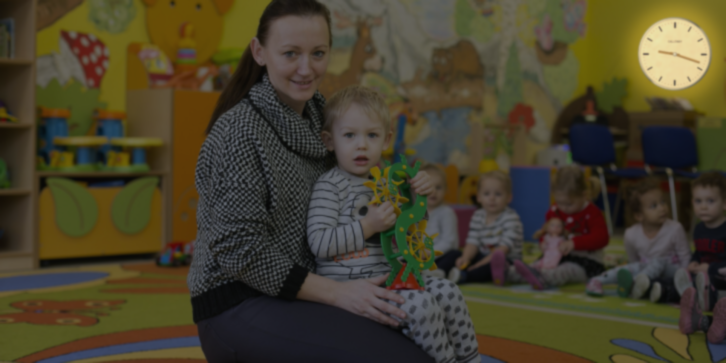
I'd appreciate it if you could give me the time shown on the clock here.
9:18
